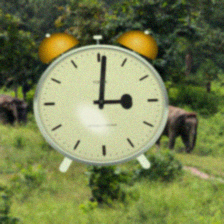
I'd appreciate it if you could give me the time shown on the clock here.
3:01
